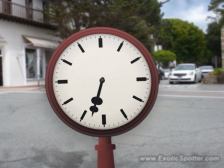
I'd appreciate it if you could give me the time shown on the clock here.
6:33
